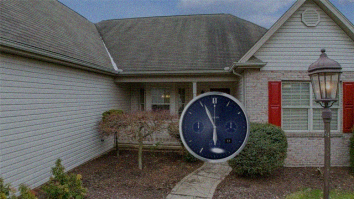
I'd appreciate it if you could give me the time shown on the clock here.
5:56
